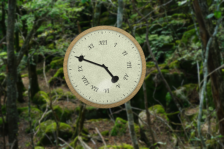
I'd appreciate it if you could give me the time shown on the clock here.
4:49
